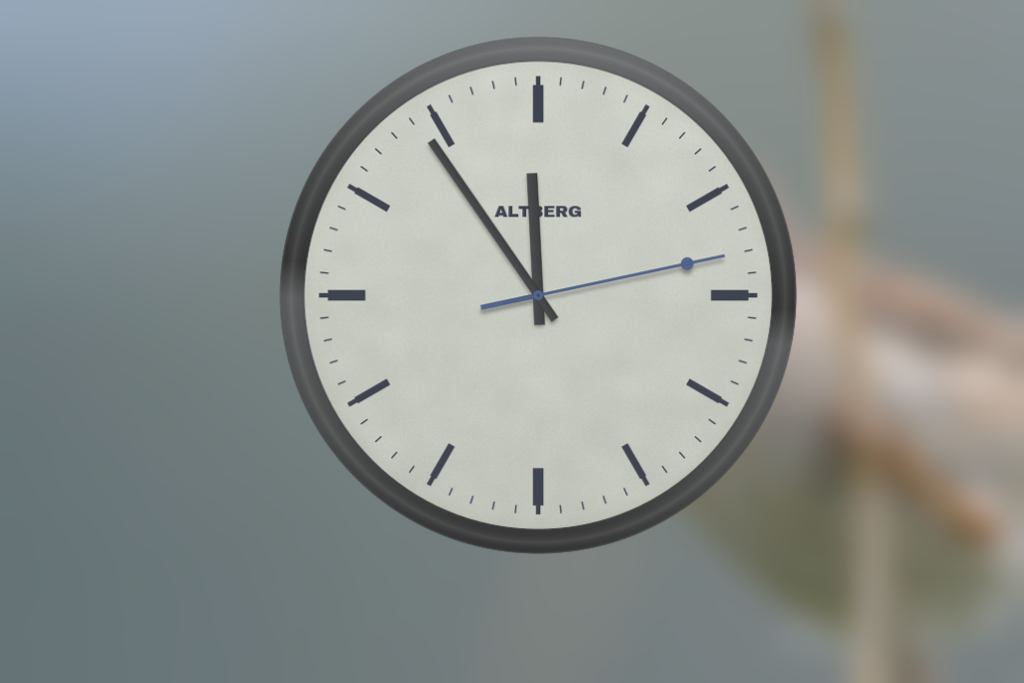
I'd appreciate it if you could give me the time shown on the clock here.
11:54:13
